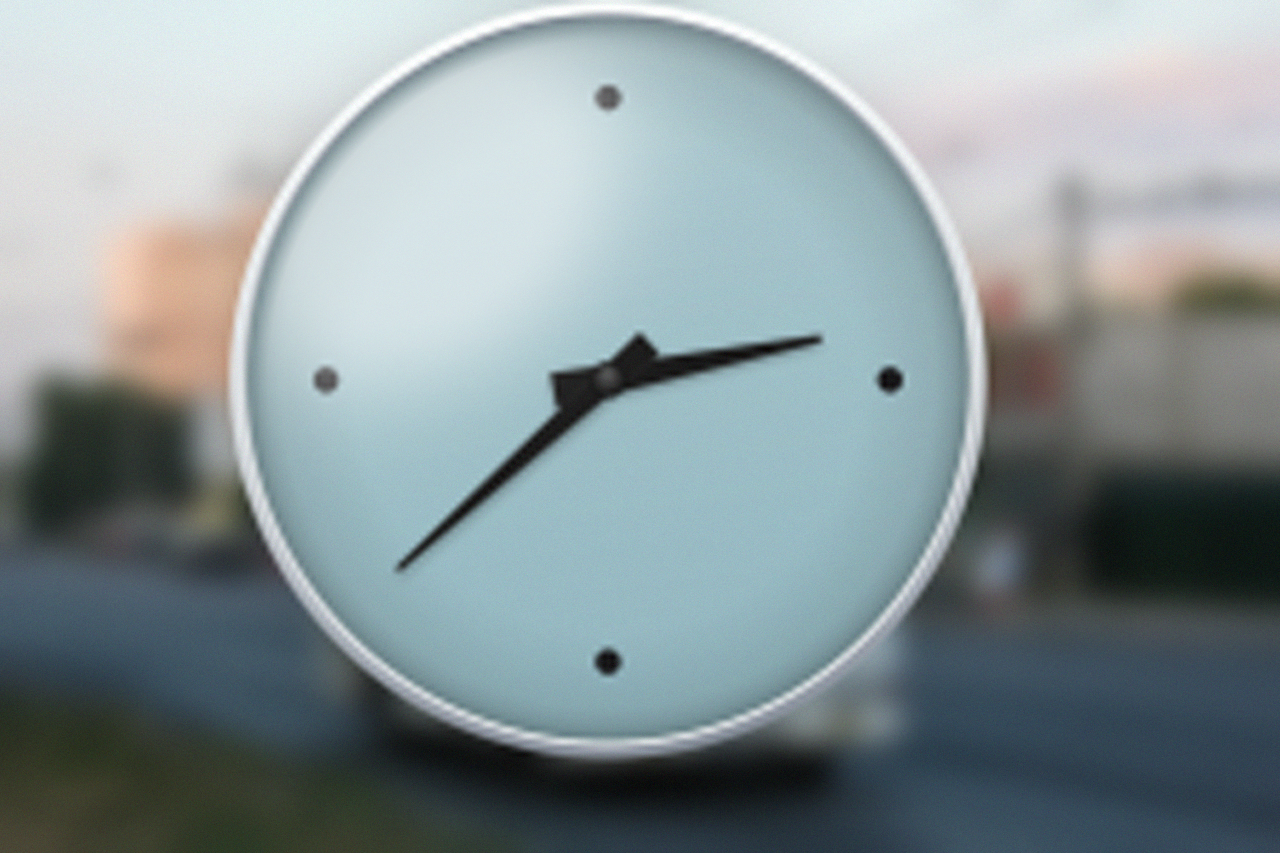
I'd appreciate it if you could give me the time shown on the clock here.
2:38
